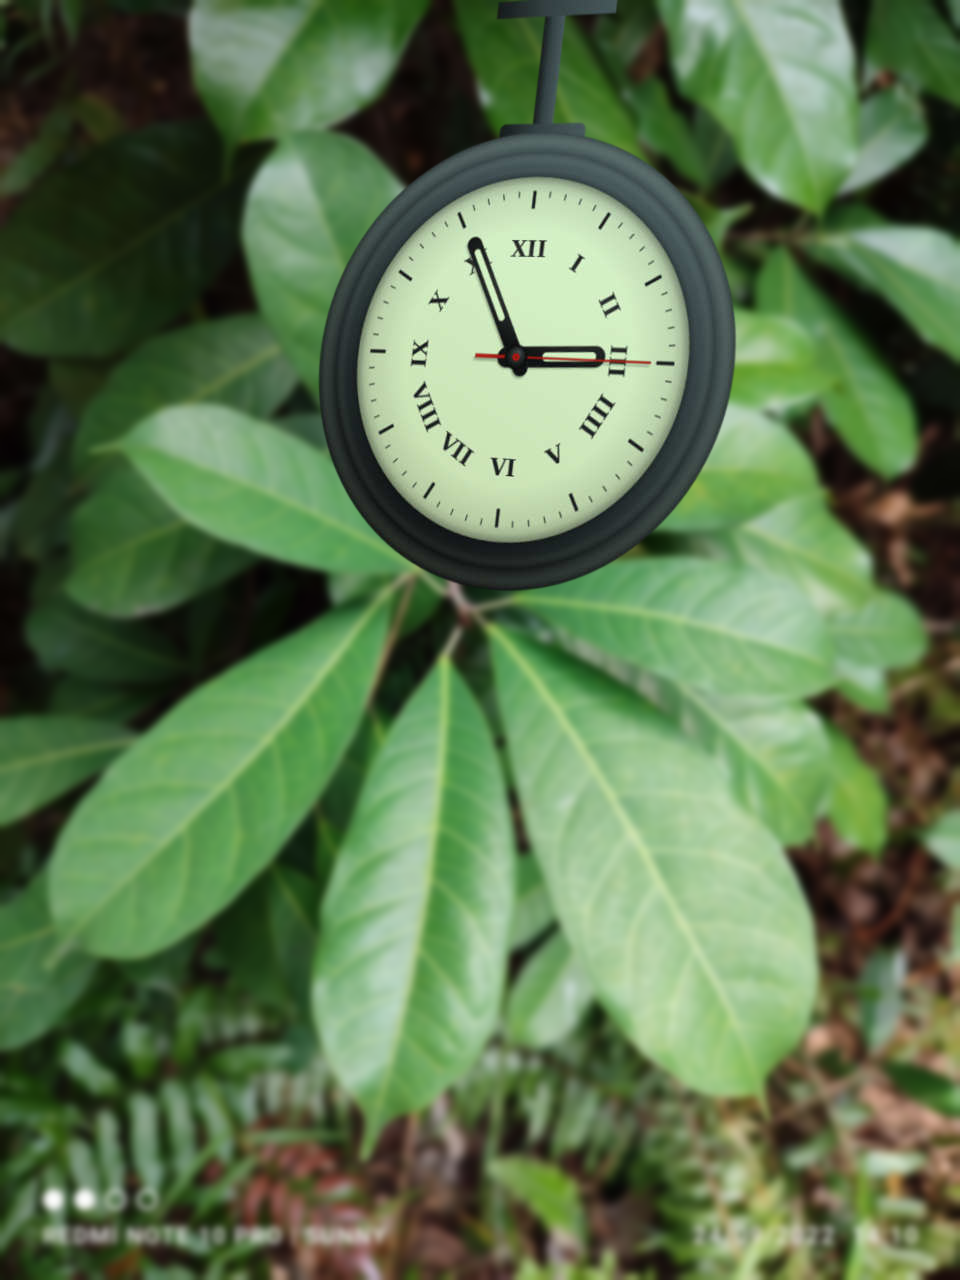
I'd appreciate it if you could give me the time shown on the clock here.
2:55:15
